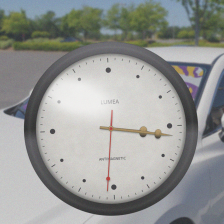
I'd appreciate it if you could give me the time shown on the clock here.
3:16:31
